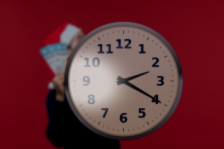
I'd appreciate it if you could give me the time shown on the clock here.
2:20
